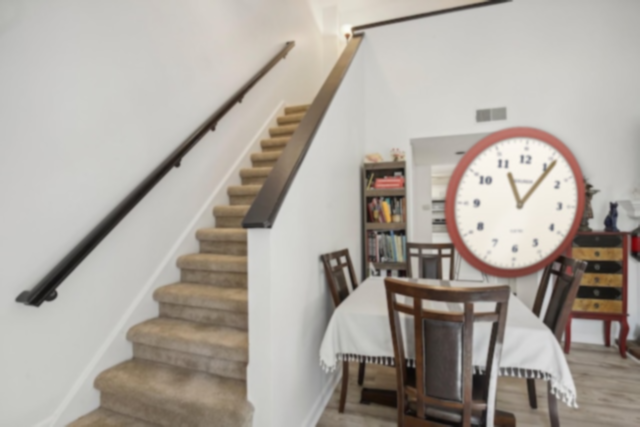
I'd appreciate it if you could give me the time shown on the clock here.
11:06
